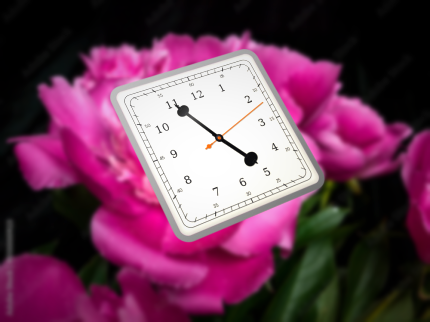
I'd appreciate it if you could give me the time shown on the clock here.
4:55:12
